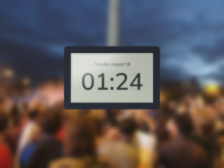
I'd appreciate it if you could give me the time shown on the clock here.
1:24
